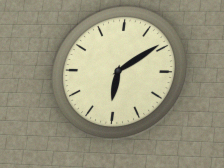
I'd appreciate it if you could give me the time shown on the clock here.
6:09
